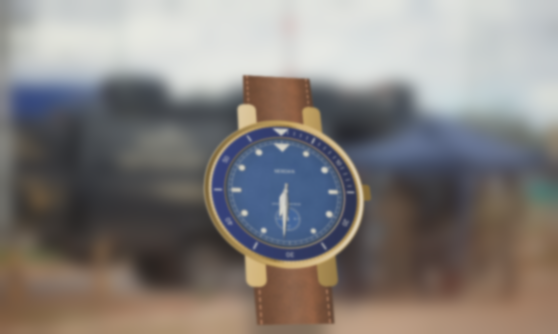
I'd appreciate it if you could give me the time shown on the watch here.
6:31
